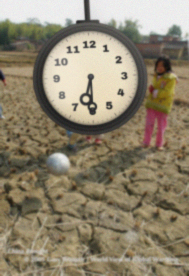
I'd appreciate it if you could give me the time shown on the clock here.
6:30
